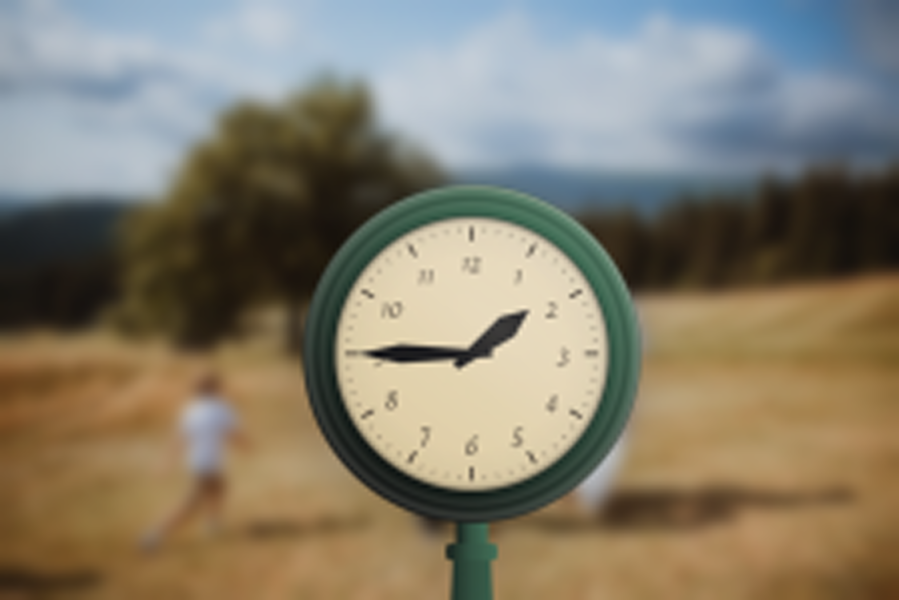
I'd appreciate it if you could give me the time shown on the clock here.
1:45
